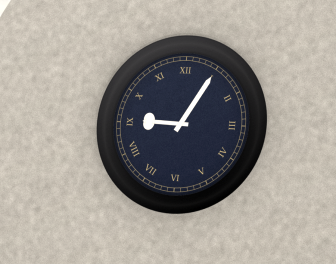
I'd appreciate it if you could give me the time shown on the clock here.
9:05
